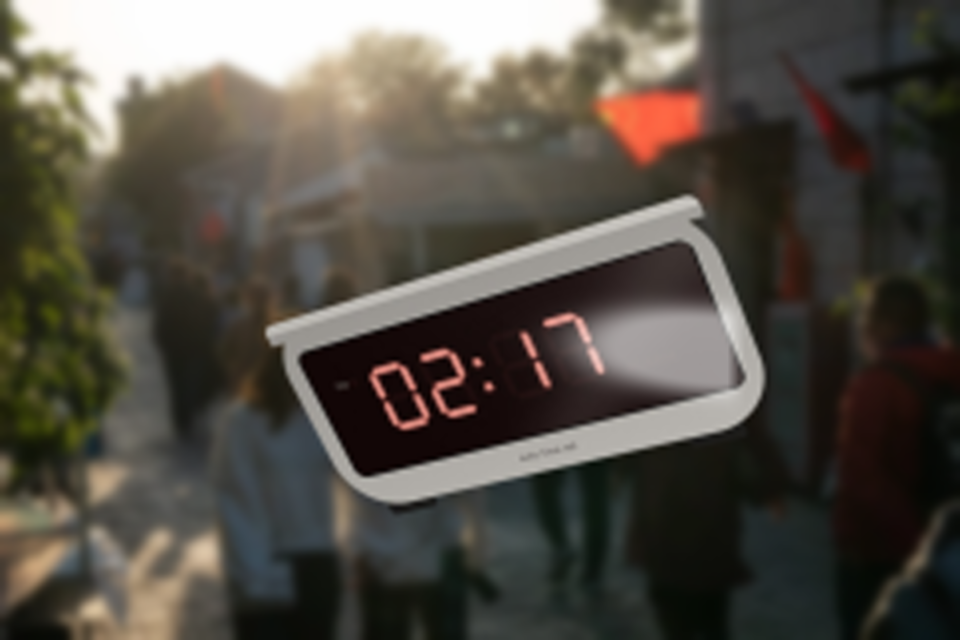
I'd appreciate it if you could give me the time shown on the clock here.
2:17
